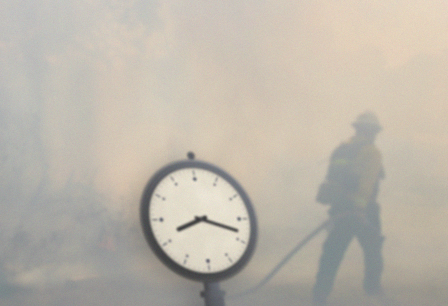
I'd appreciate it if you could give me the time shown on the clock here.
8:18
